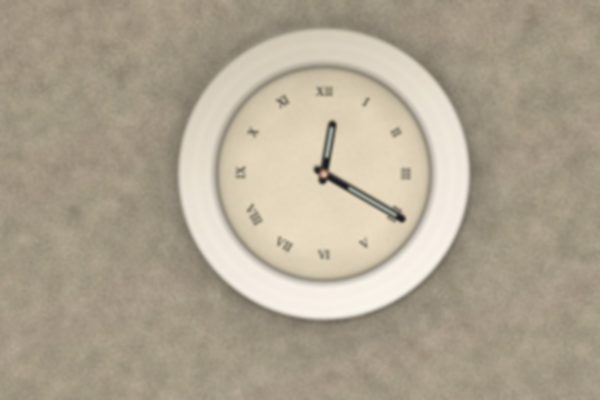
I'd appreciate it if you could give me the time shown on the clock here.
12:20
